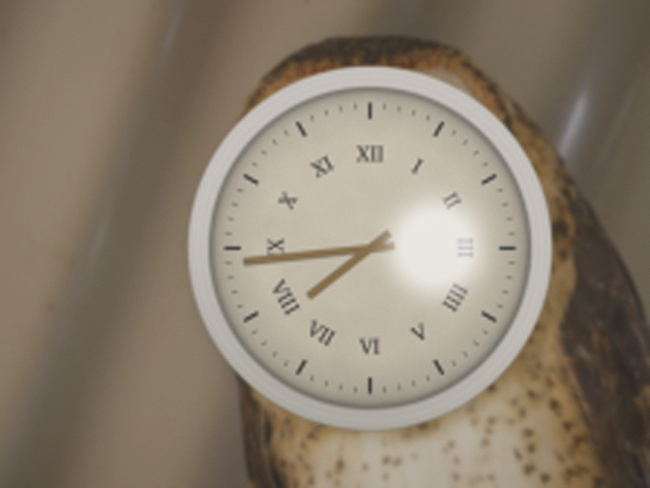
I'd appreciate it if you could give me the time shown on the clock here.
7:44
